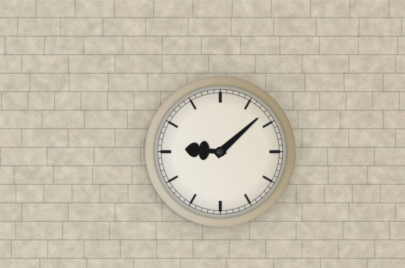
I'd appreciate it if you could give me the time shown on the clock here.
9:08
